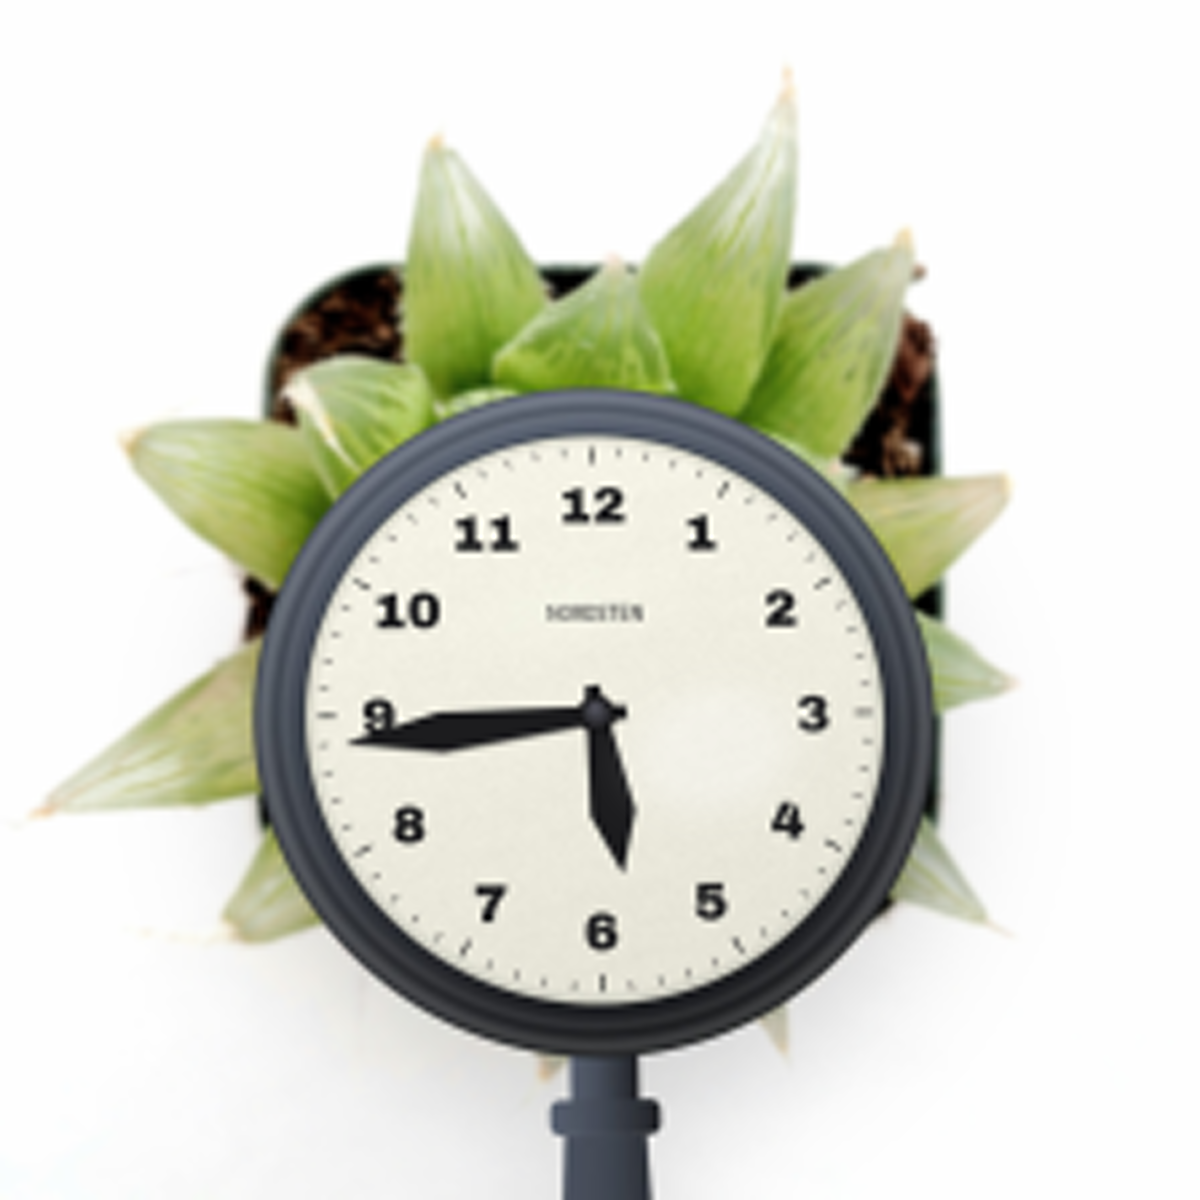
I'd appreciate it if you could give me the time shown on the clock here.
5:44
